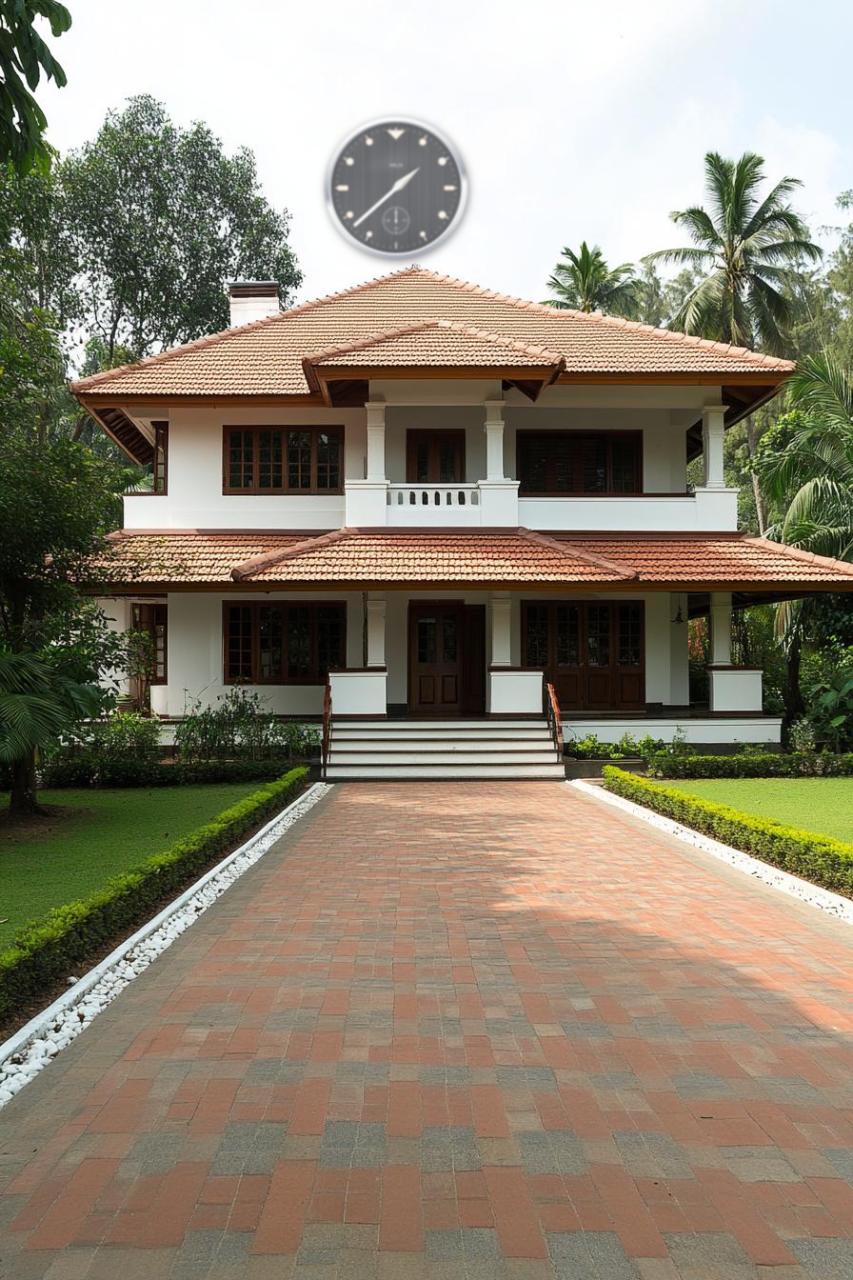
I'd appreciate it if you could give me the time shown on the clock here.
1:38
